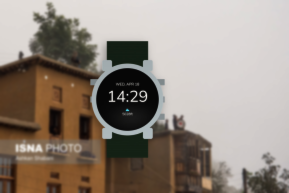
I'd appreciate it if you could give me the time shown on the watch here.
14:29
